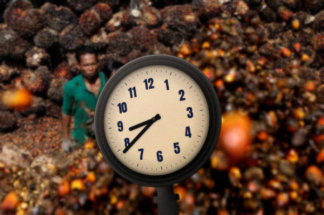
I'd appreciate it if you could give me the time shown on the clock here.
8:39
